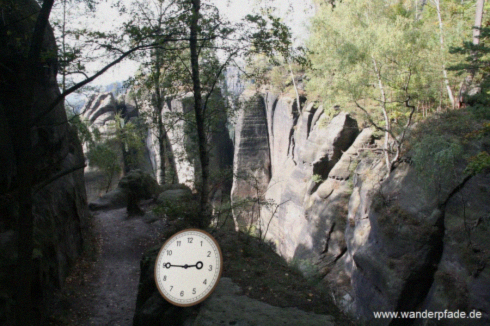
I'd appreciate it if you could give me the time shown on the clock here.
2:45
